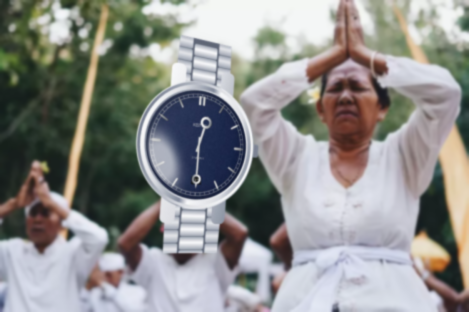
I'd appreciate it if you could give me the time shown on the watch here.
12:30
